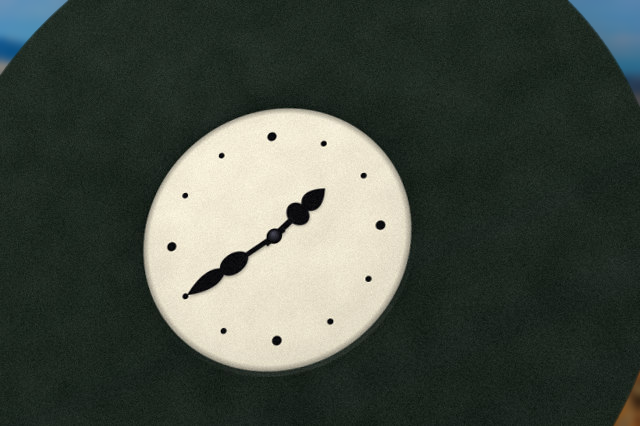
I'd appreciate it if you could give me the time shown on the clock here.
1:40
